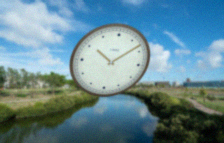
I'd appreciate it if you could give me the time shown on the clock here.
10:08
